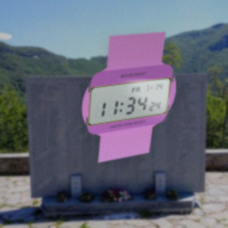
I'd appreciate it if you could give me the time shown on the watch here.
11:34
